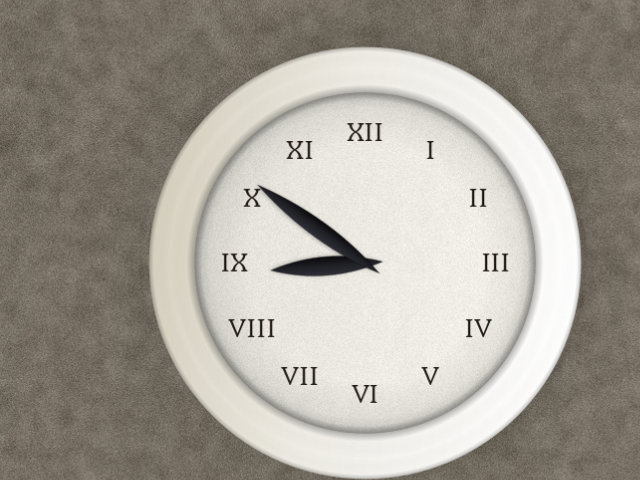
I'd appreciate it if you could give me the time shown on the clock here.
8:51
